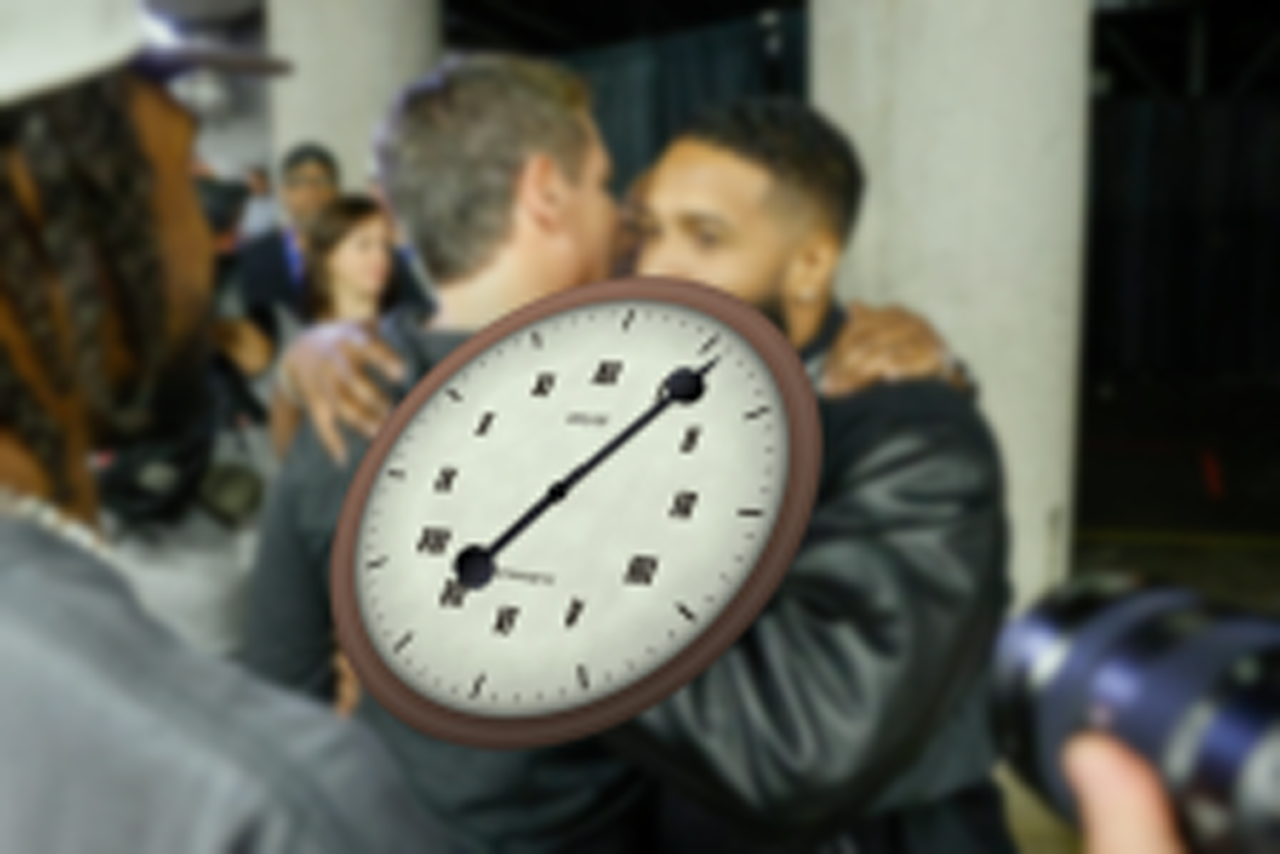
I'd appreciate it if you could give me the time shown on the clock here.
7:06
